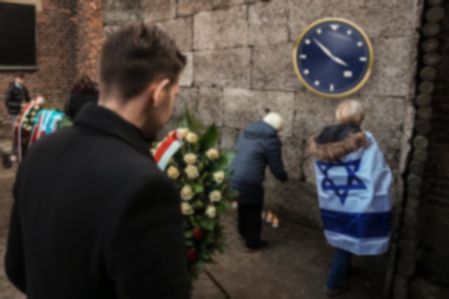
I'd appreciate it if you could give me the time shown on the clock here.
3:52
